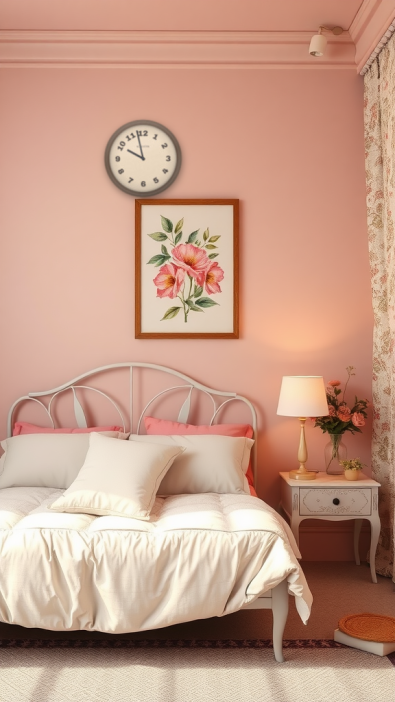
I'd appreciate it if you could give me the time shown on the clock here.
9:58
